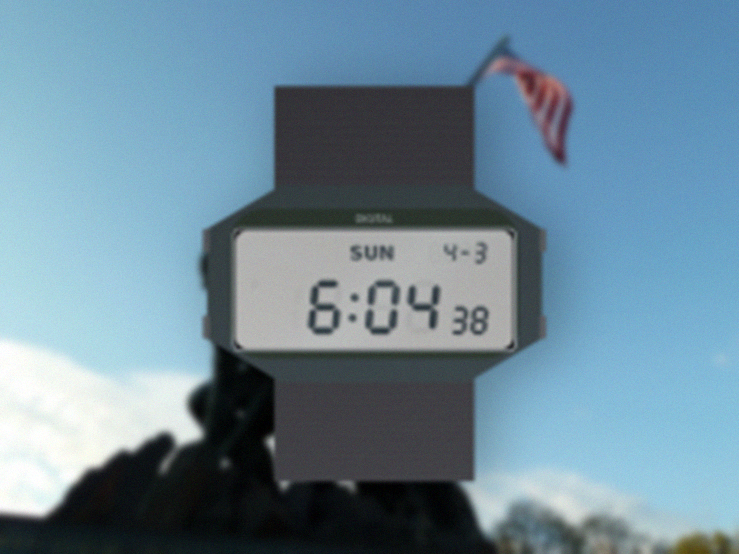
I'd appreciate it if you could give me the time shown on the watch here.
6:04:38
